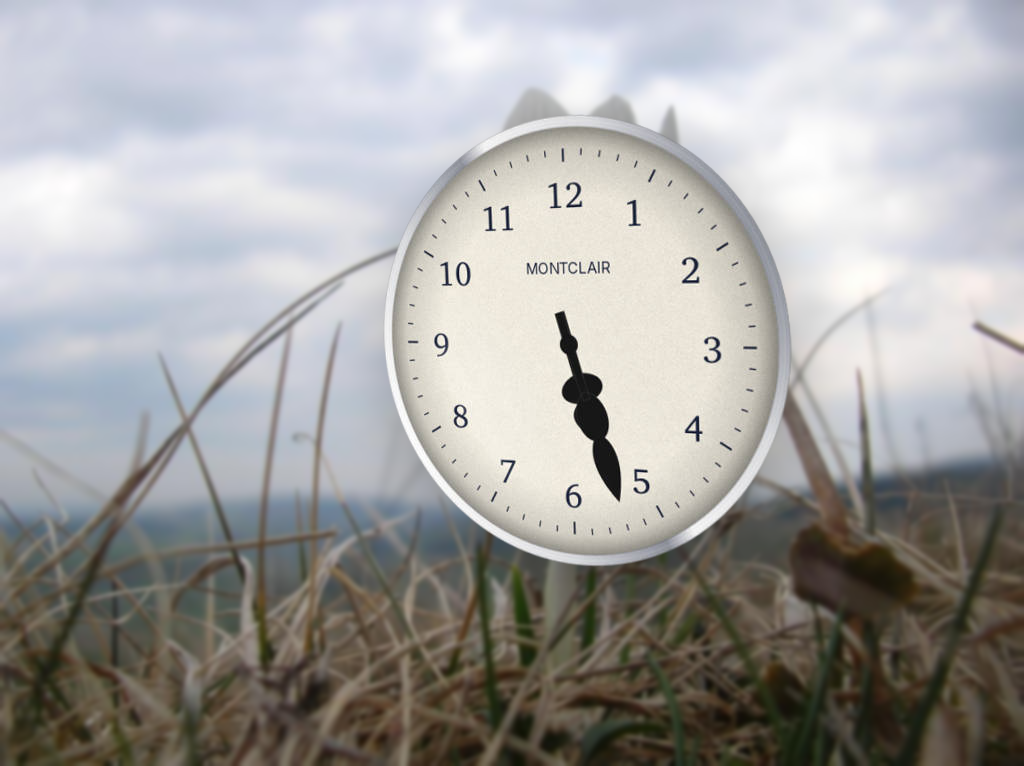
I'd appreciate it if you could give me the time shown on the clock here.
5:27
